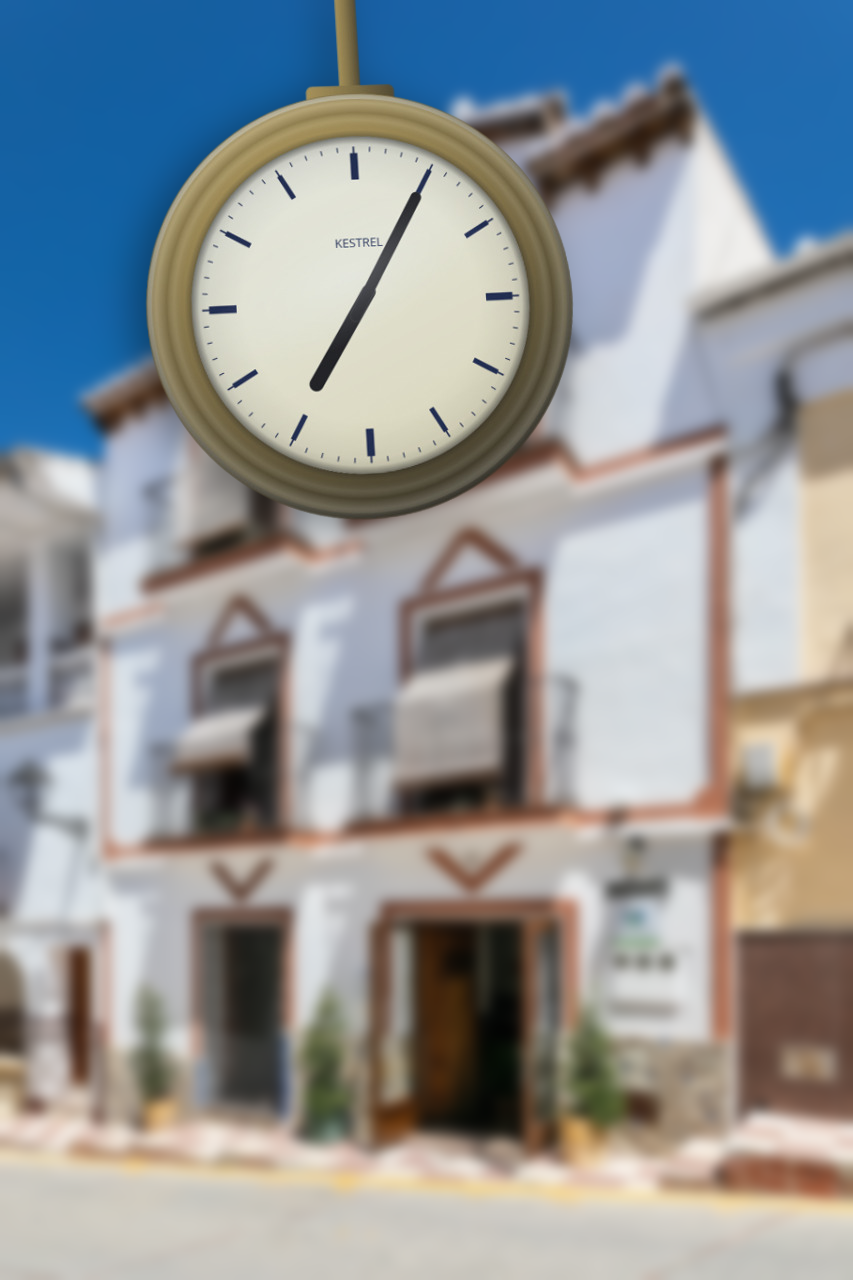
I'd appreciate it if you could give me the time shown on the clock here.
7:05
